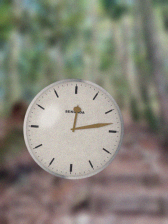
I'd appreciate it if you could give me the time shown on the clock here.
12:13
